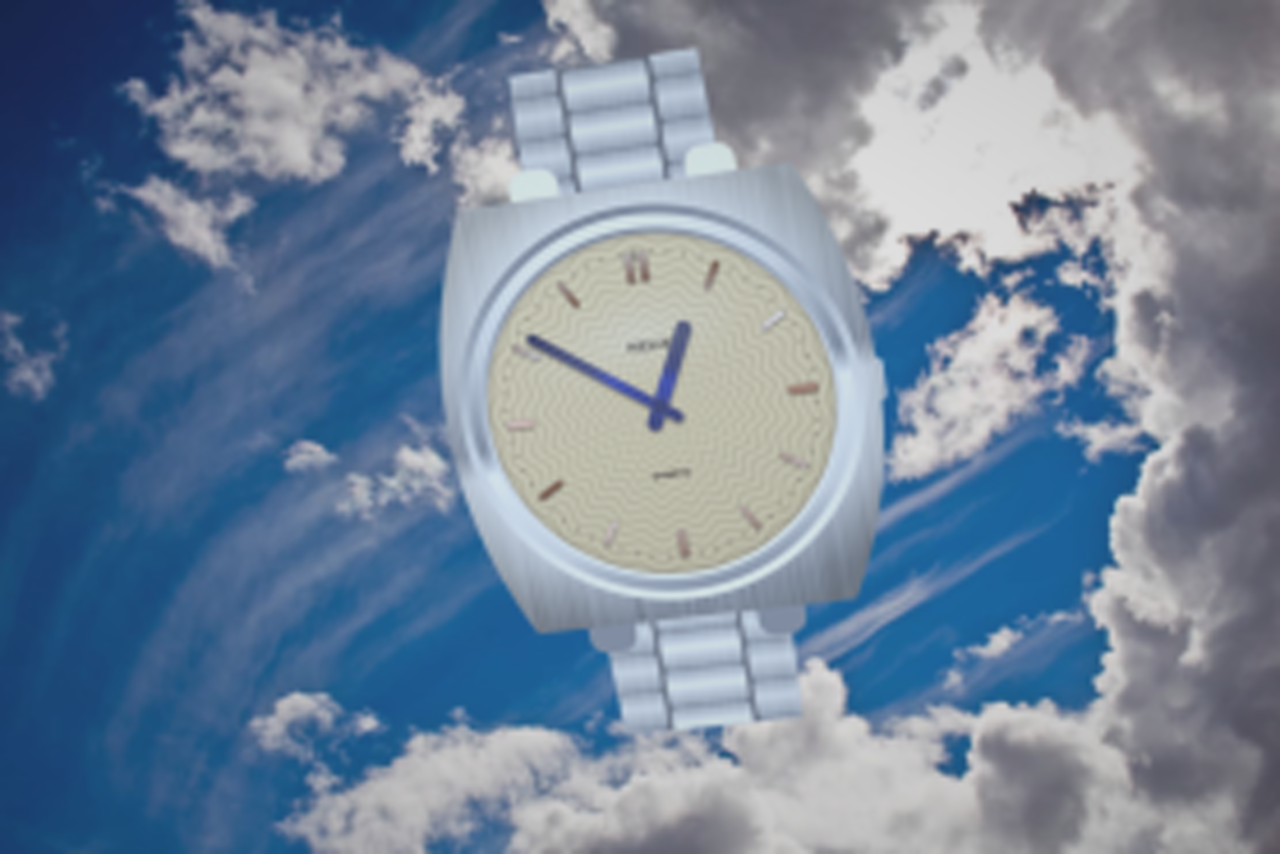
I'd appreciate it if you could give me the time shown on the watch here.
12:51
